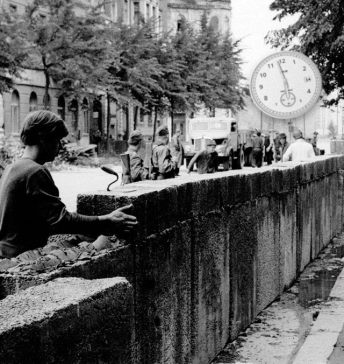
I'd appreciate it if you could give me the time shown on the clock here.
5:58
